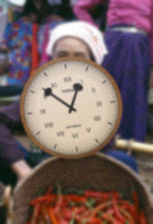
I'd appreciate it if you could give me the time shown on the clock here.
12:52
